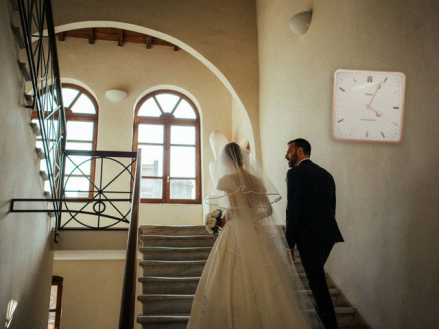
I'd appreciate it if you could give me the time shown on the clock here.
4:04
